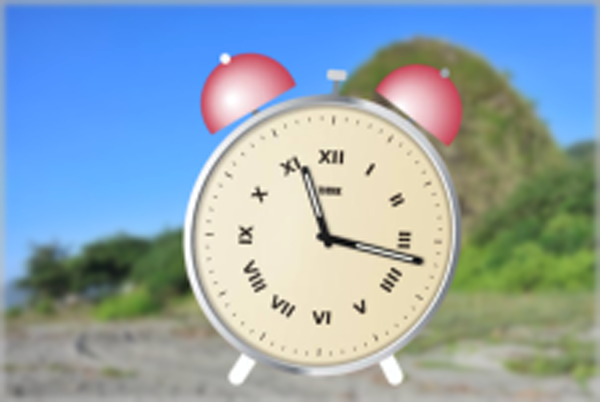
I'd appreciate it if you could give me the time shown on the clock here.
11:17
